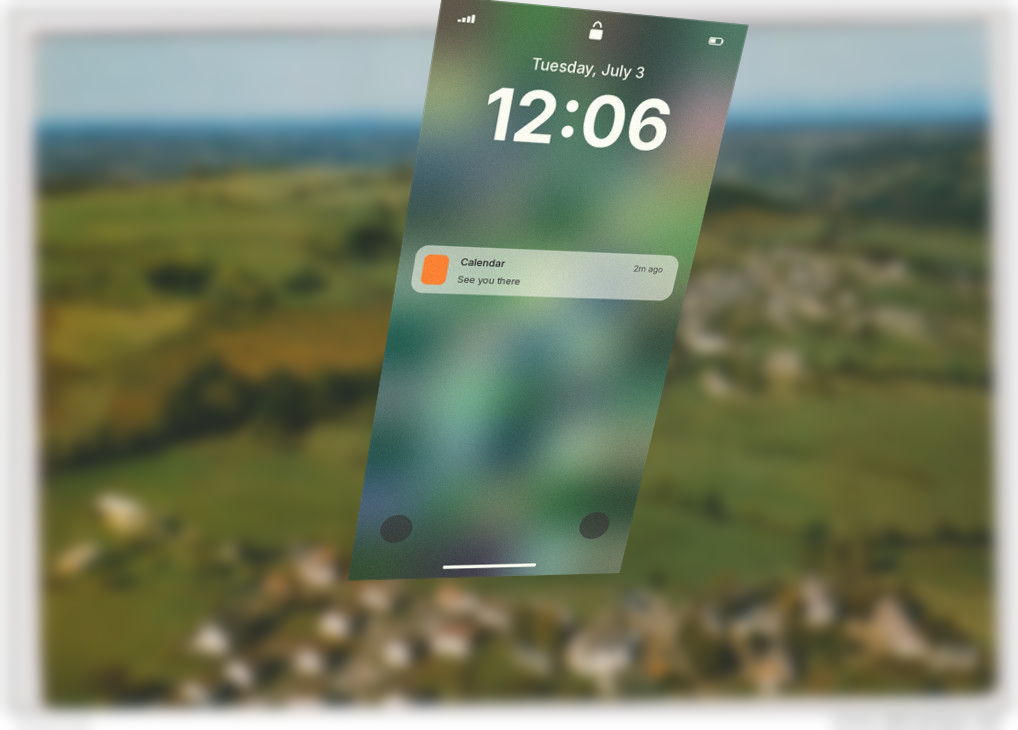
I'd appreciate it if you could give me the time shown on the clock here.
12:06
